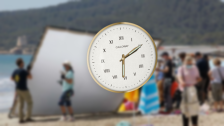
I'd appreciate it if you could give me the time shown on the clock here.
6:10
